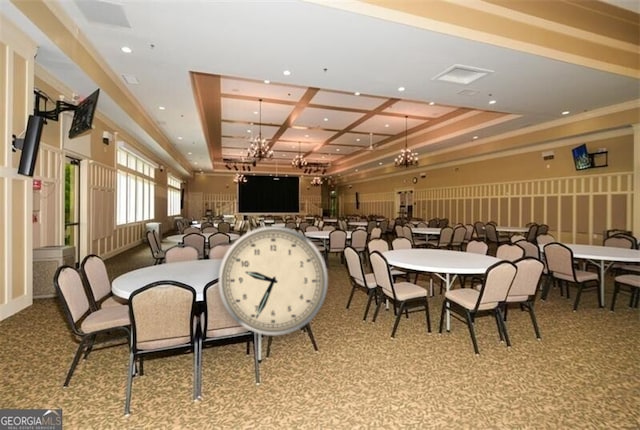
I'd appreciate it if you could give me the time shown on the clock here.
9:34
